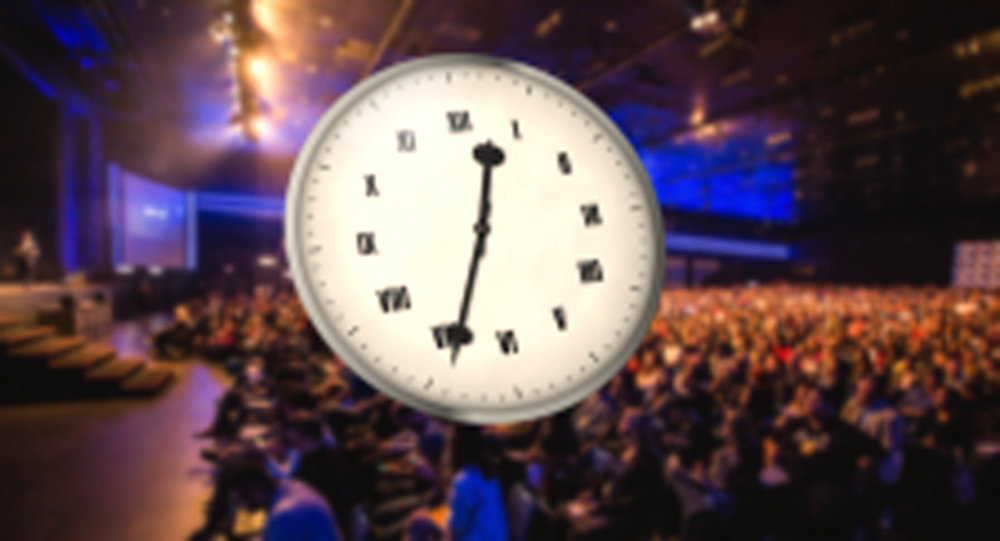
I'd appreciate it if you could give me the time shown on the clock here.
12:34
